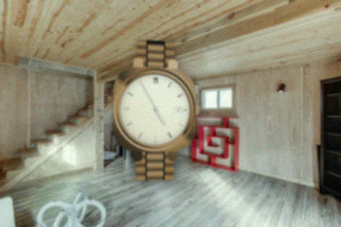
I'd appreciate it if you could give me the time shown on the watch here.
4:55
